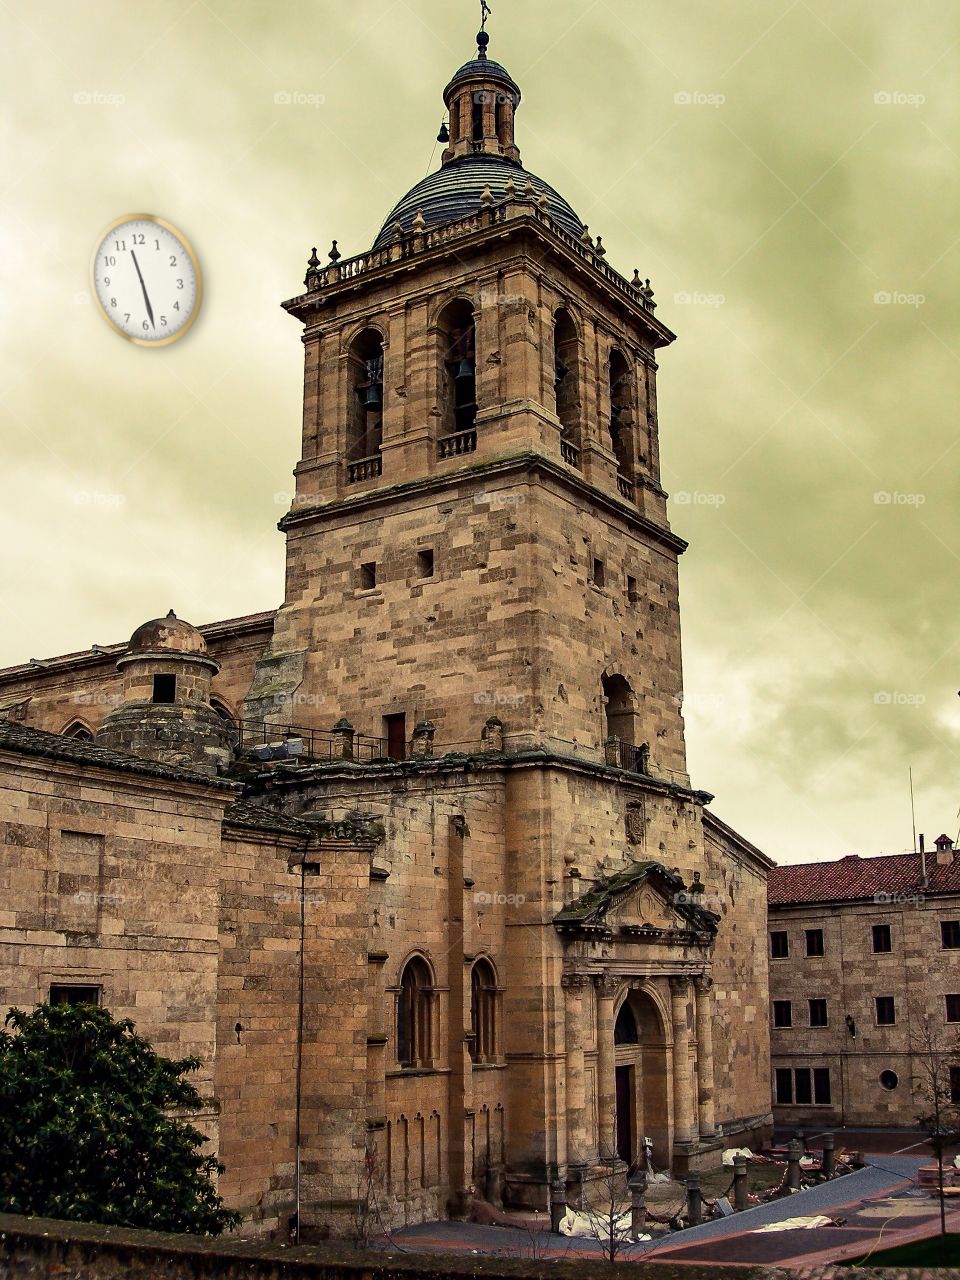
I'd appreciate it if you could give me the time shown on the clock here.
11:28
